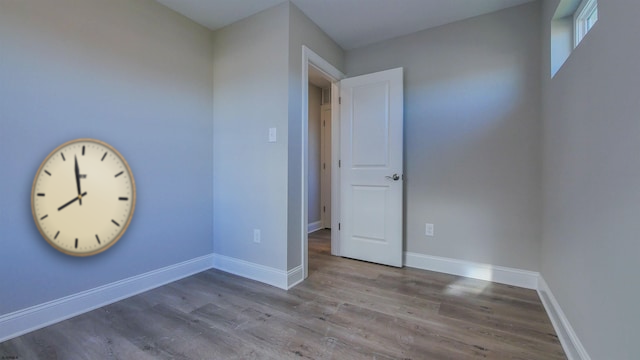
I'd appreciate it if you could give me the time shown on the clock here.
7:58
